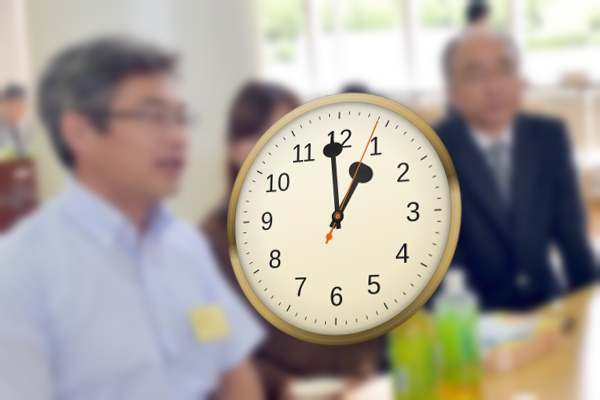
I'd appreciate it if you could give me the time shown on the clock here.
12:59:04
